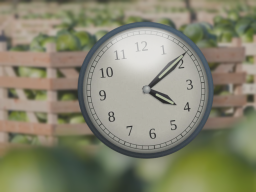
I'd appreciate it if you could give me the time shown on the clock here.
4:09
